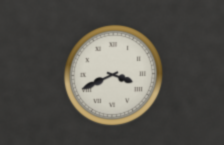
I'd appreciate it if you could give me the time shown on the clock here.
3:41
